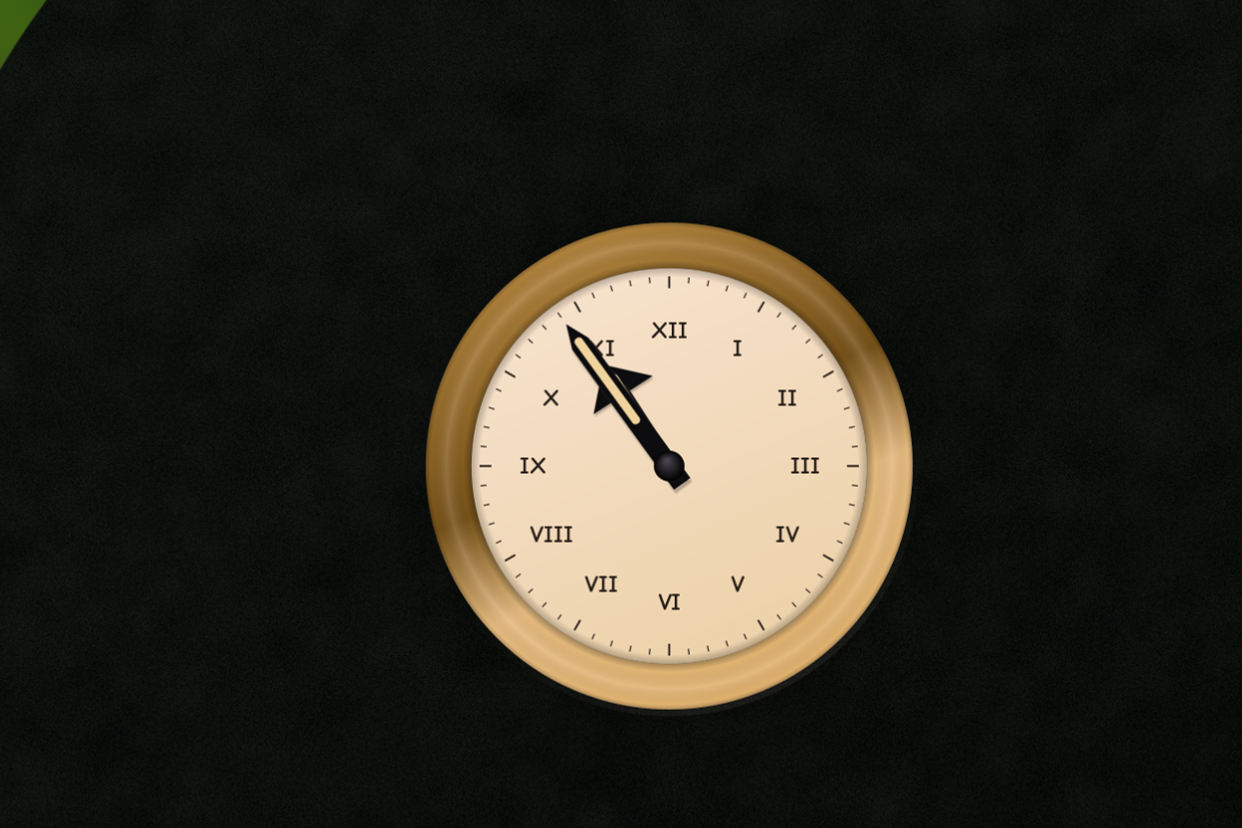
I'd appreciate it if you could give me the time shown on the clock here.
10:54
